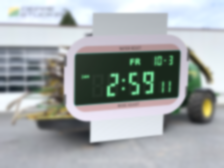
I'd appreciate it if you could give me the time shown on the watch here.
2:59
